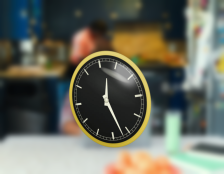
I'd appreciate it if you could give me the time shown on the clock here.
12:27
